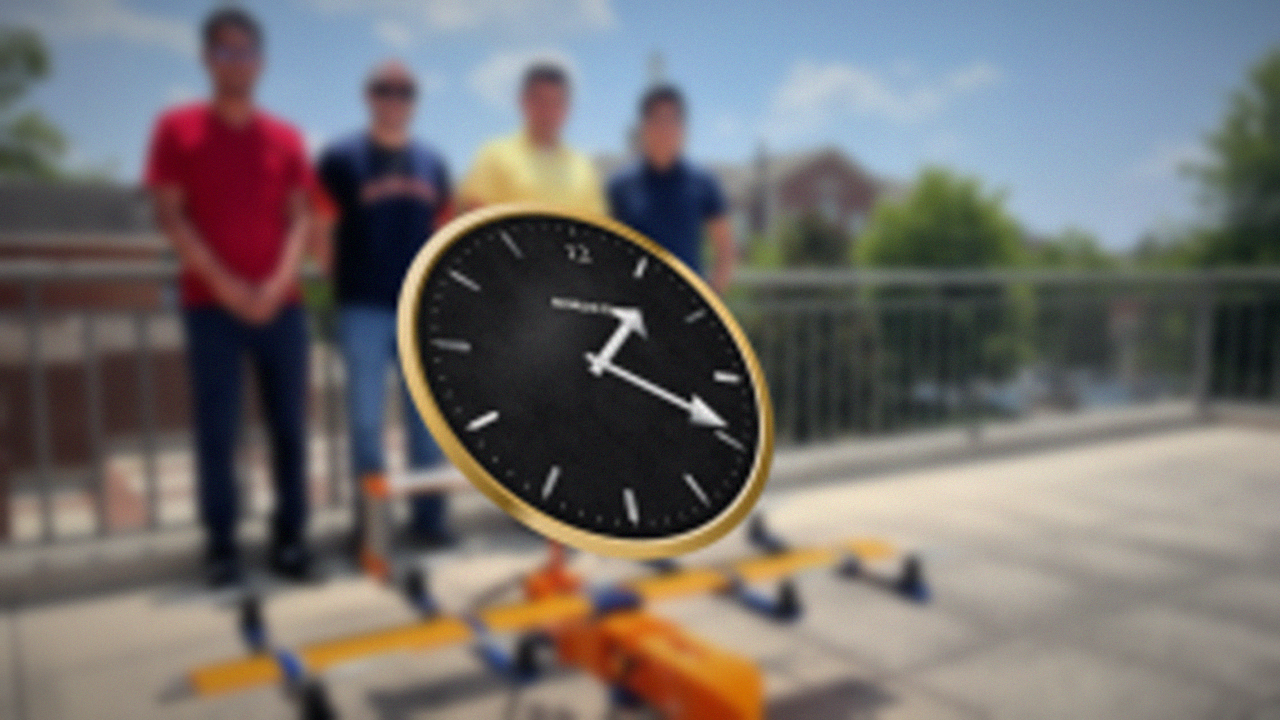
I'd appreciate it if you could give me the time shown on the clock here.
1:19
